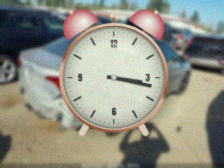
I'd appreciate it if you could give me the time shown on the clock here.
3:17
